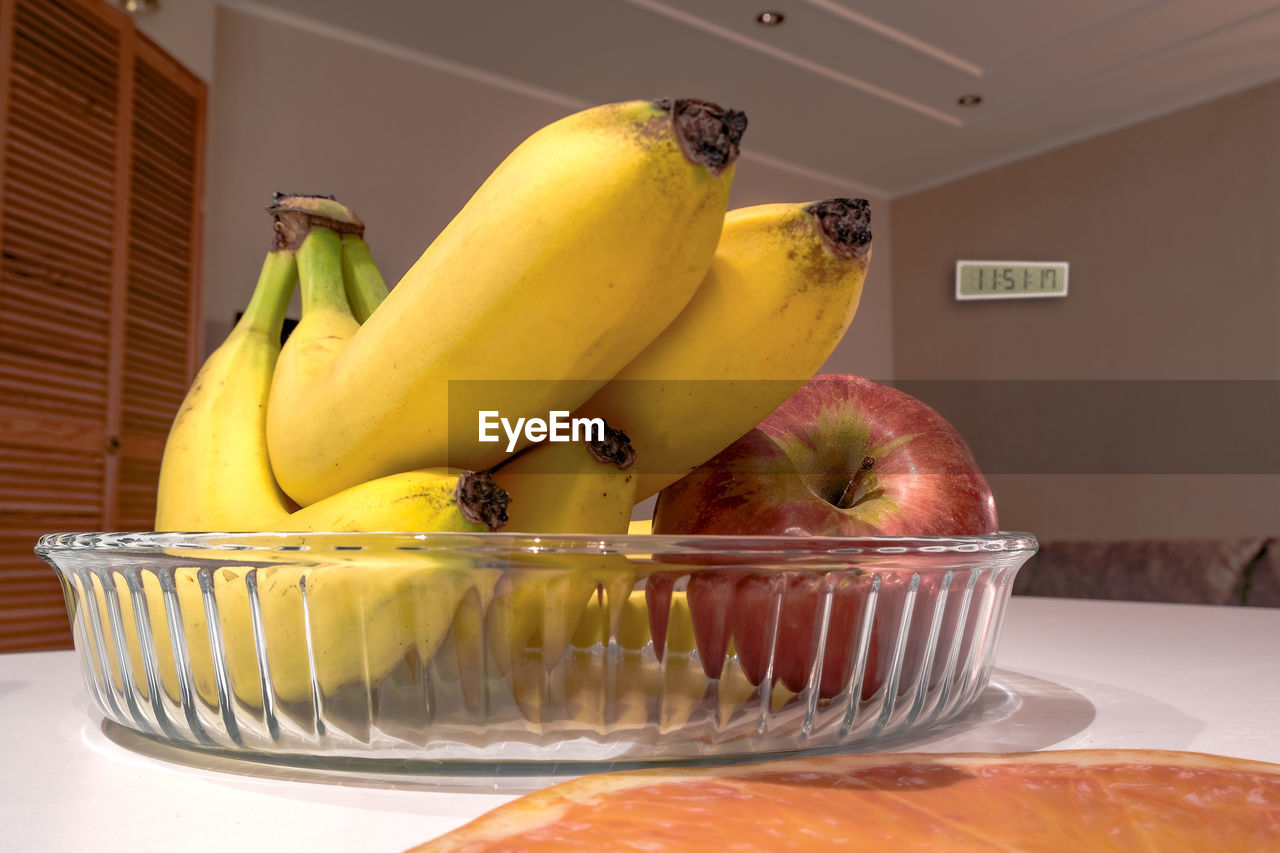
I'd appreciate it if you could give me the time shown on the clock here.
11:51:17
